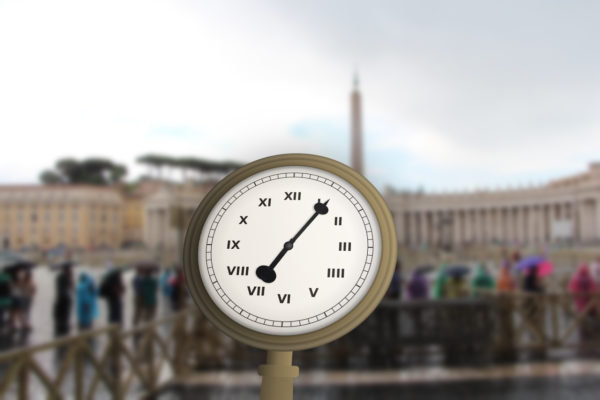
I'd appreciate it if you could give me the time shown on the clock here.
7:06
